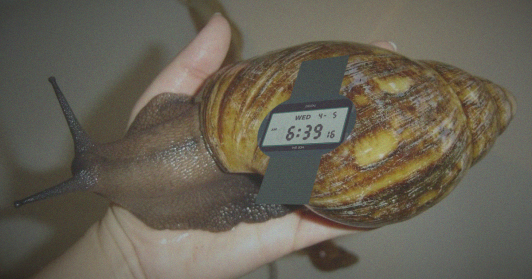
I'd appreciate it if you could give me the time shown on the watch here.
6:39:16
